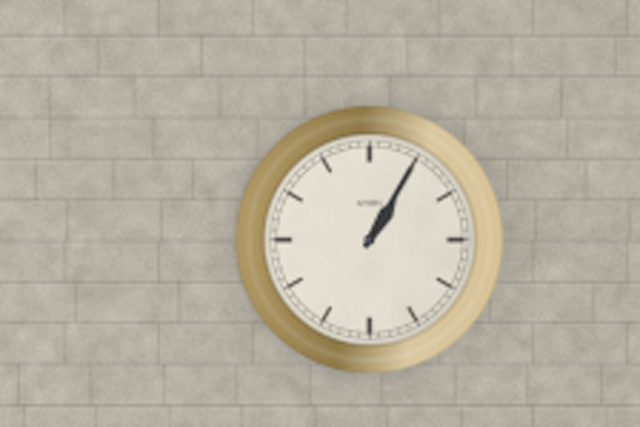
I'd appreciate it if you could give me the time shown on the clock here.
1:05
